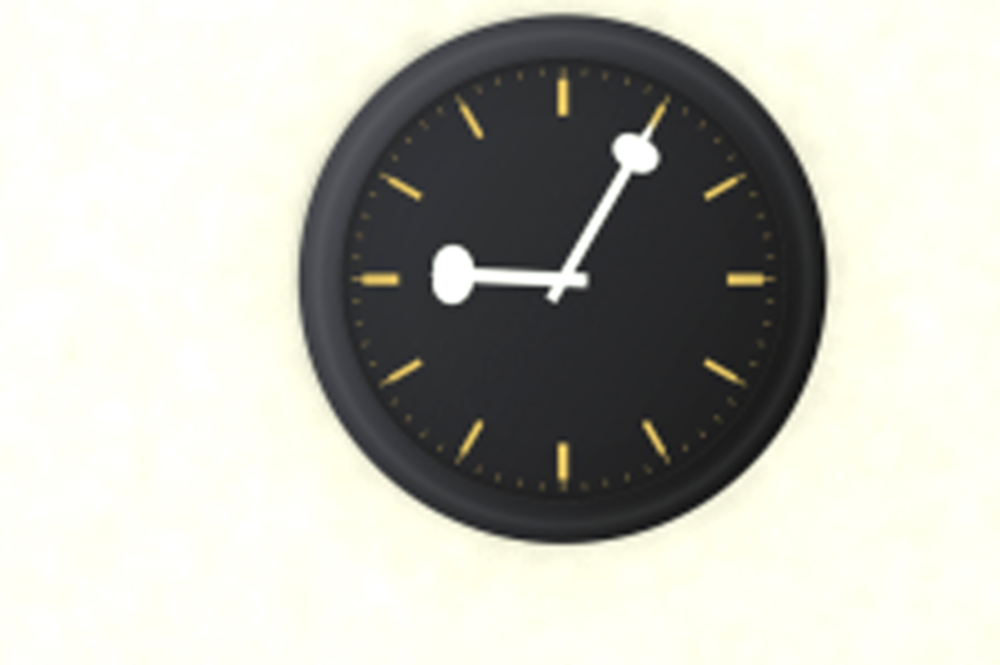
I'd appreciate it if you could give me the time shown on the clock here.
9:05
